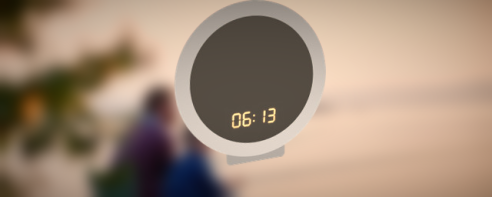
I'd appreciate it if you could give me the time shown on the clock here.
6:13
